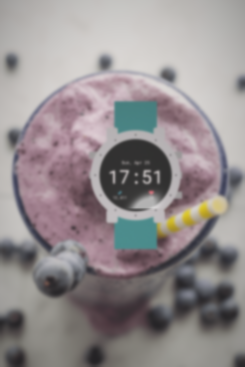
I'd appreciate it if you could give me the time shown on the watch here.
17:51
